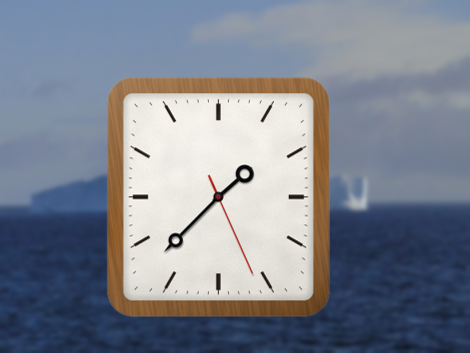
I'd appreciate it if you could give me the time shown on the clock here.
1:37:26
